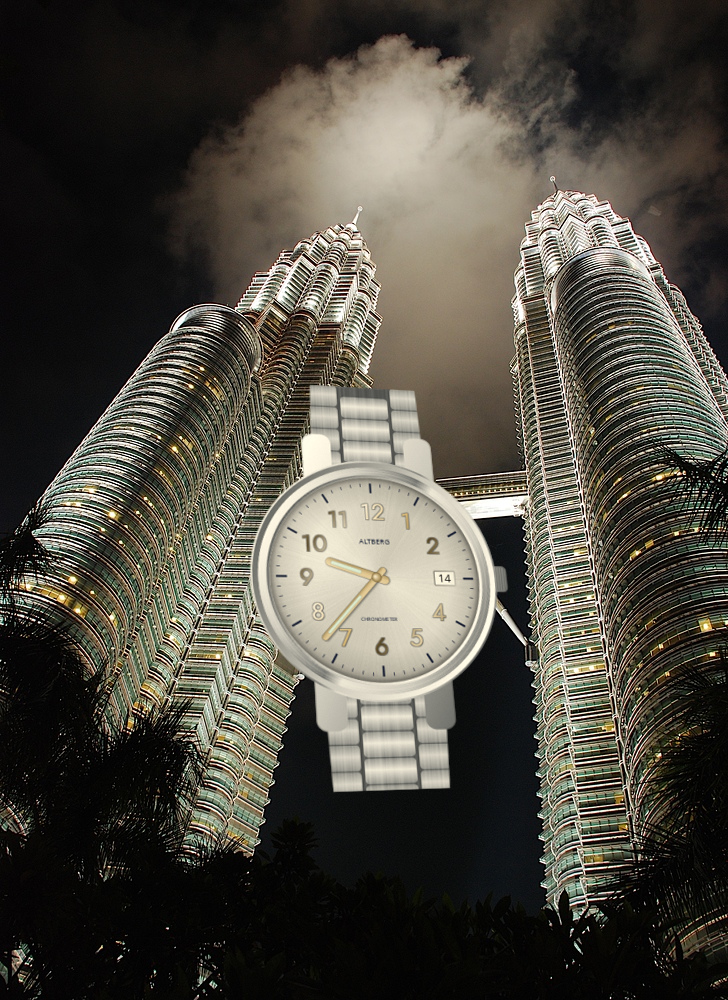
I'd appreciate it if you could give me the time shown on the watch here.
9:37
